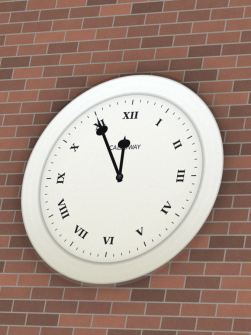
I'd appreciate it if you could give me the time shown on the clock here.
11:55
